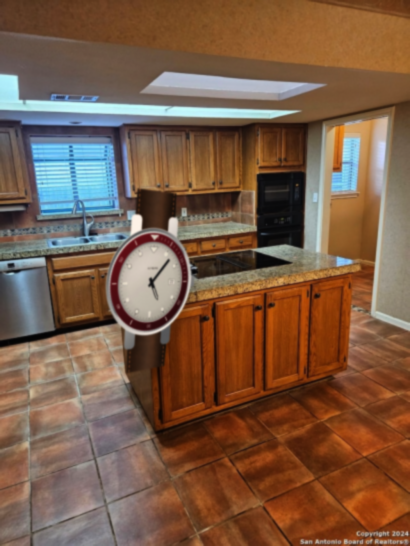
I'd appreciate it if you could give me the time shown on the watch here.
5:07
